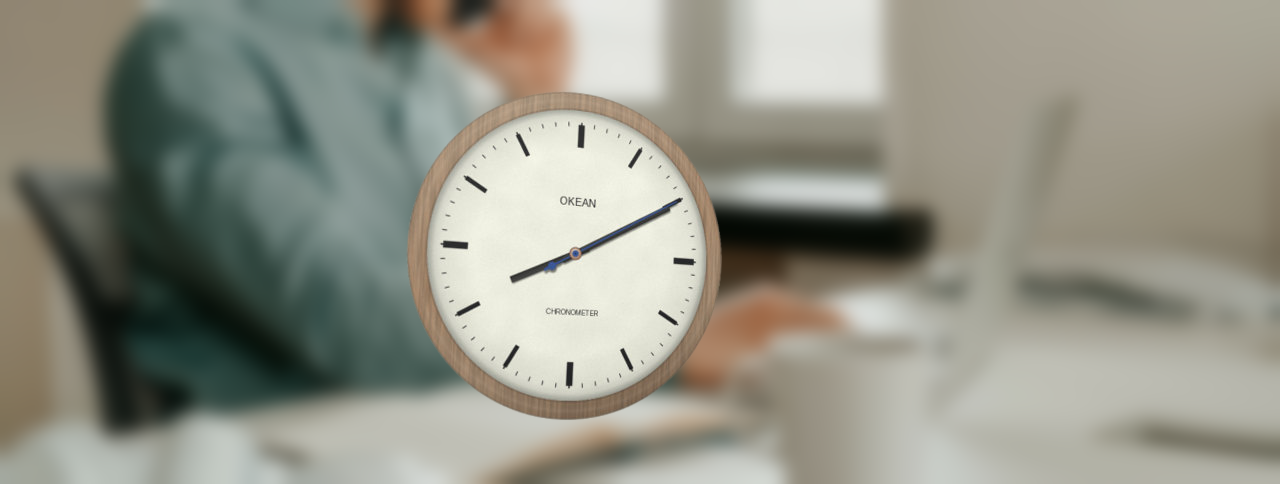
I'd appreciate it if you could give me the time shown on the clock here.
8:10:10
